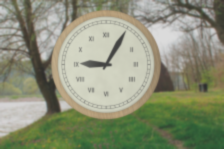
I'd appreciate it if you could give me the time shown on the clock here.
9:05
